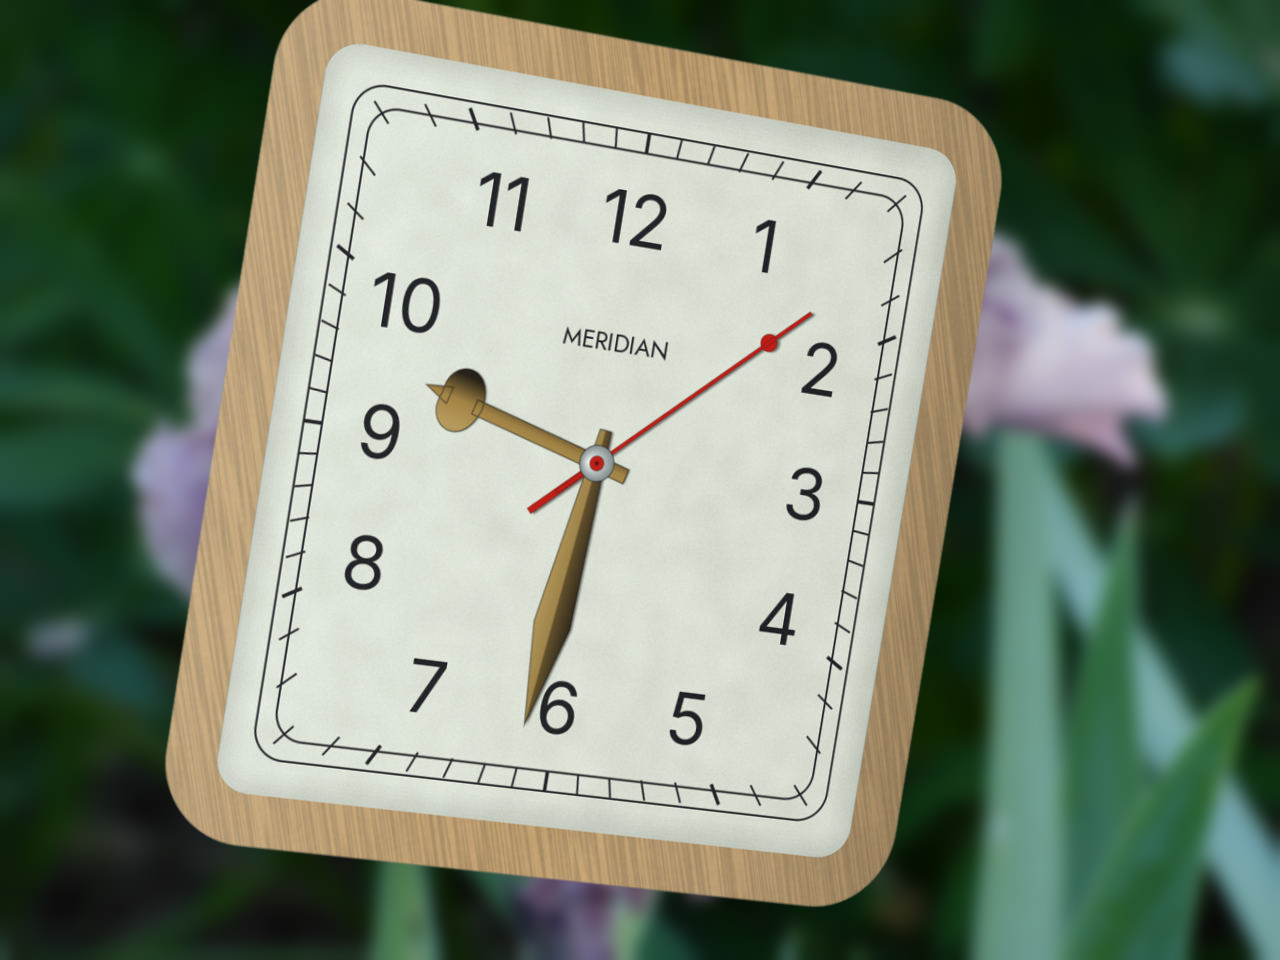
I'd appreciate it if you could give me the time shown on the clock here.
9:31:08
